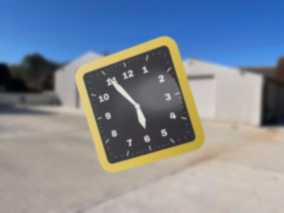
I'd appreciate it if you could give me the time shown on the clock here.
5:55
